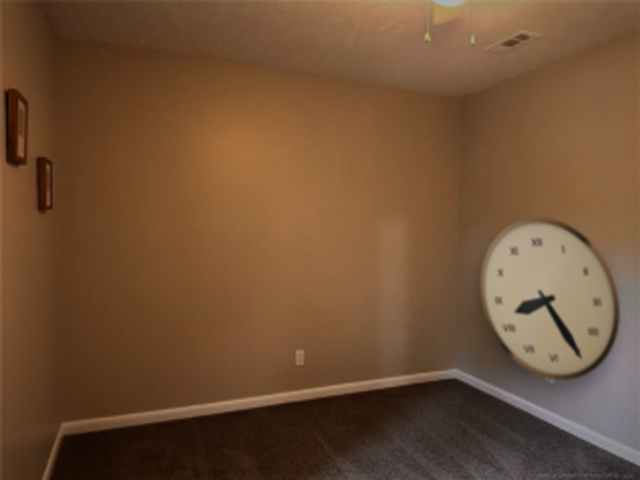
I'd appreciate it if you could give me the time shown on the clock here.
8:25
